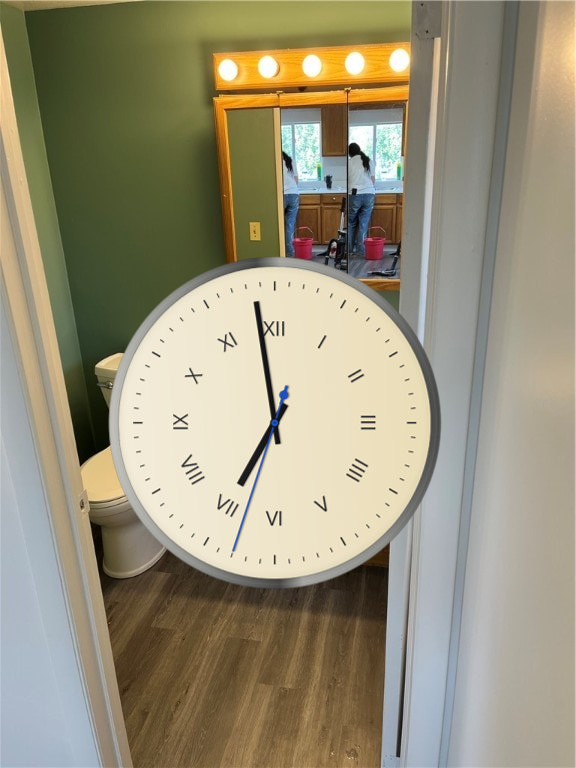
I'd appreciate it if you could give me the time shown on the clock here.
6:58:33
